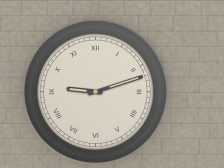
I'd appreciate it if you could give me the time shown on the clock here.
9:12
